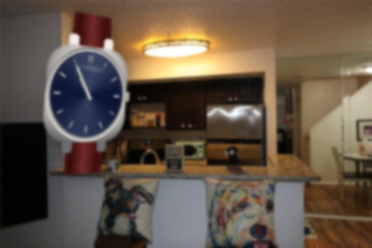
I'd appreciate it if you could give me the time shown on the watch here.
10:55
